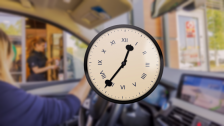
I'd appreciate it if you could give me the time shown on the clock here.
12:36
